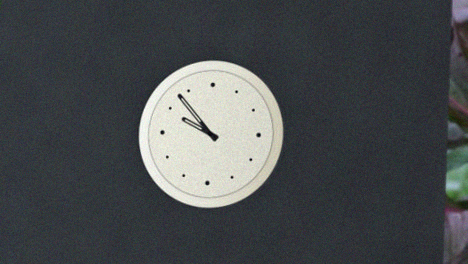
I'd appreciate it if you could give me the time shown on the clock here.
9:53
